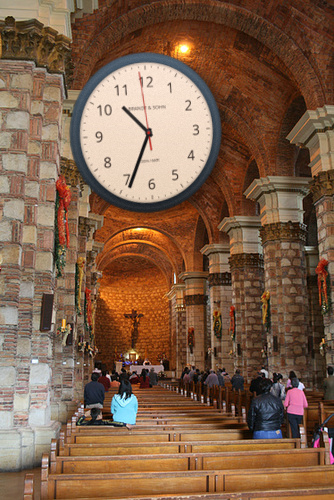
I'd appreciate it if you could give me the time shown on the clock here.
10:33:59
